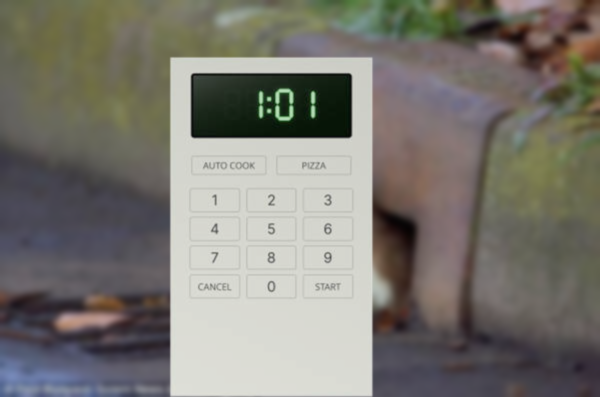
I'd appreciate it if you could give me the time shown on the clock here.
1:01
